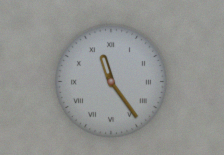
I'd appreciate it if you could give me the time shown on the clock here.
11:24
